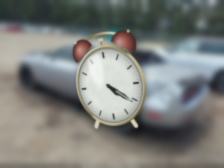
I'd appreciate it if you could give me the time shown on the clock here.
4:21
